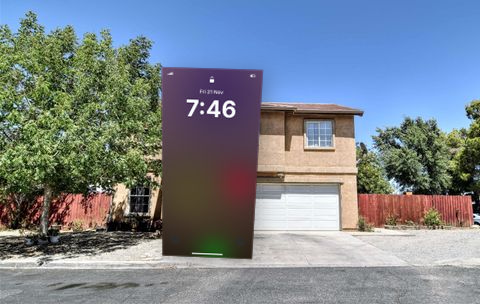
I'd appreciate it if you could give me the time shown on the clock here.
7:46
